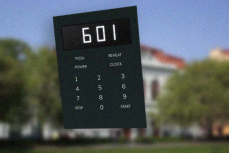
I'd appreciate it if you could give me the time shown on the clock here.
6:01
